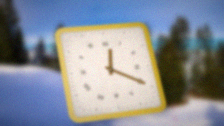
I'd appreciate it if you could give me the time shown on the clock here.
12:20
